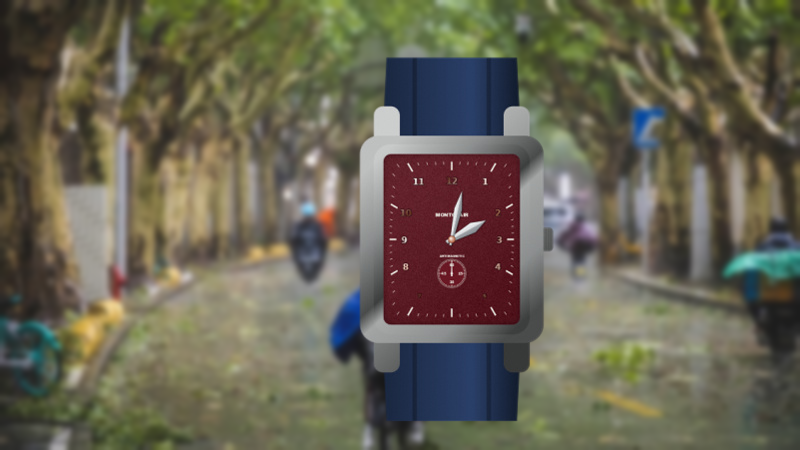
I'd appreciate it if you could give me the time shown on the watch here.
2:02
